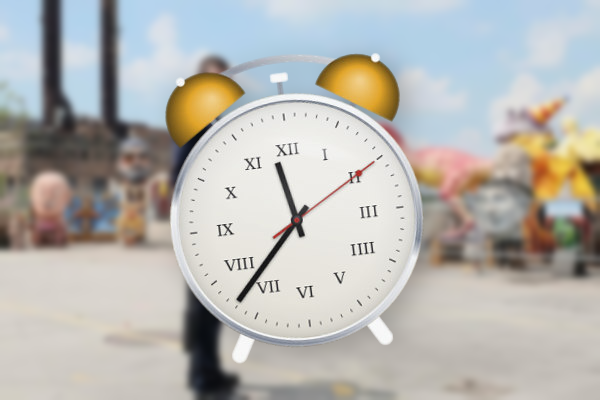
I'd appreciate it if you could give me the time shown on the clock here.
11:37:10
